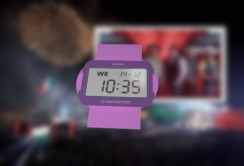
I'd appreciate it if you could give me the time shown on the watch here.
10:35
